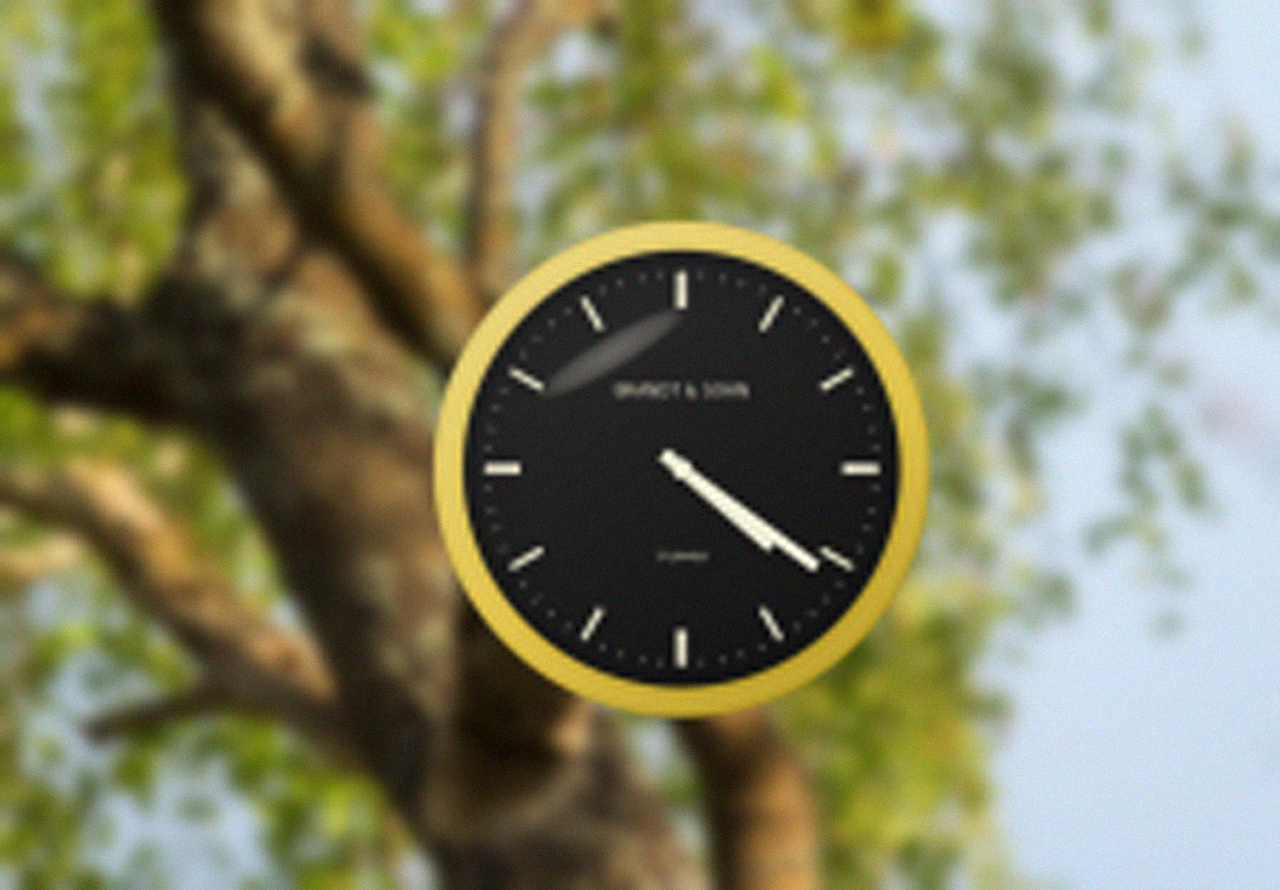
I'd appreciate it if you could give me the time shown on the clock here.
4:21
